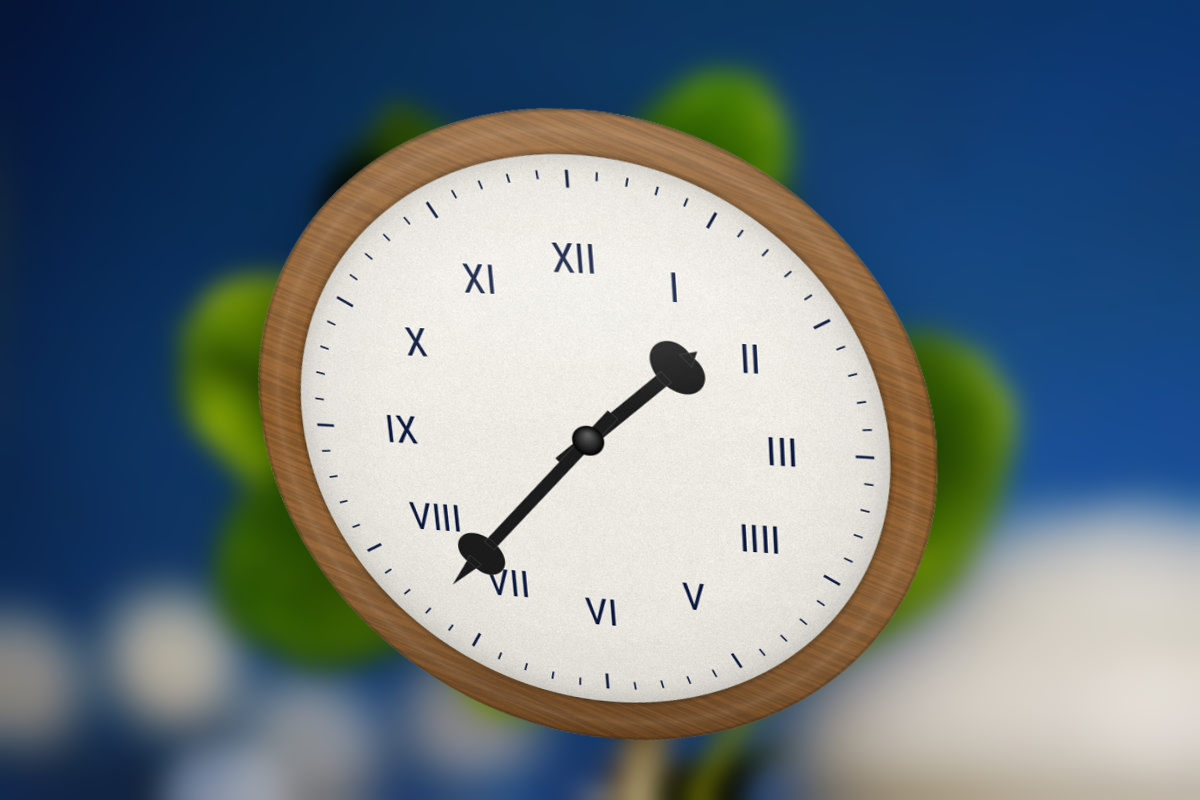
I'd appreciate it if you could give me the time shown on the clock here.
1:37
